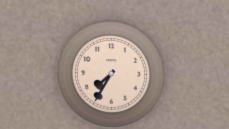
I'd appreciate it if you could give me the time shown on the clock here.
7:35
